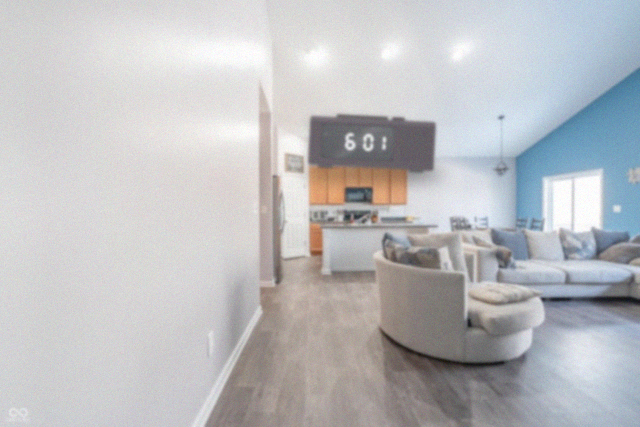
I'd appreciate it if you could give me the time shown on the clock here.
6:01
